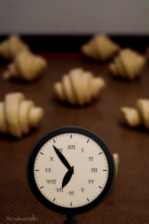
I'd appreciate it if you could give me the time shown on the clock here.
6:54
